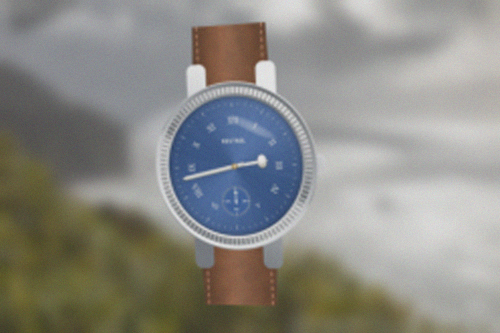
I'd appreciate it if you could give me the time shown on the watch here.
2:43
